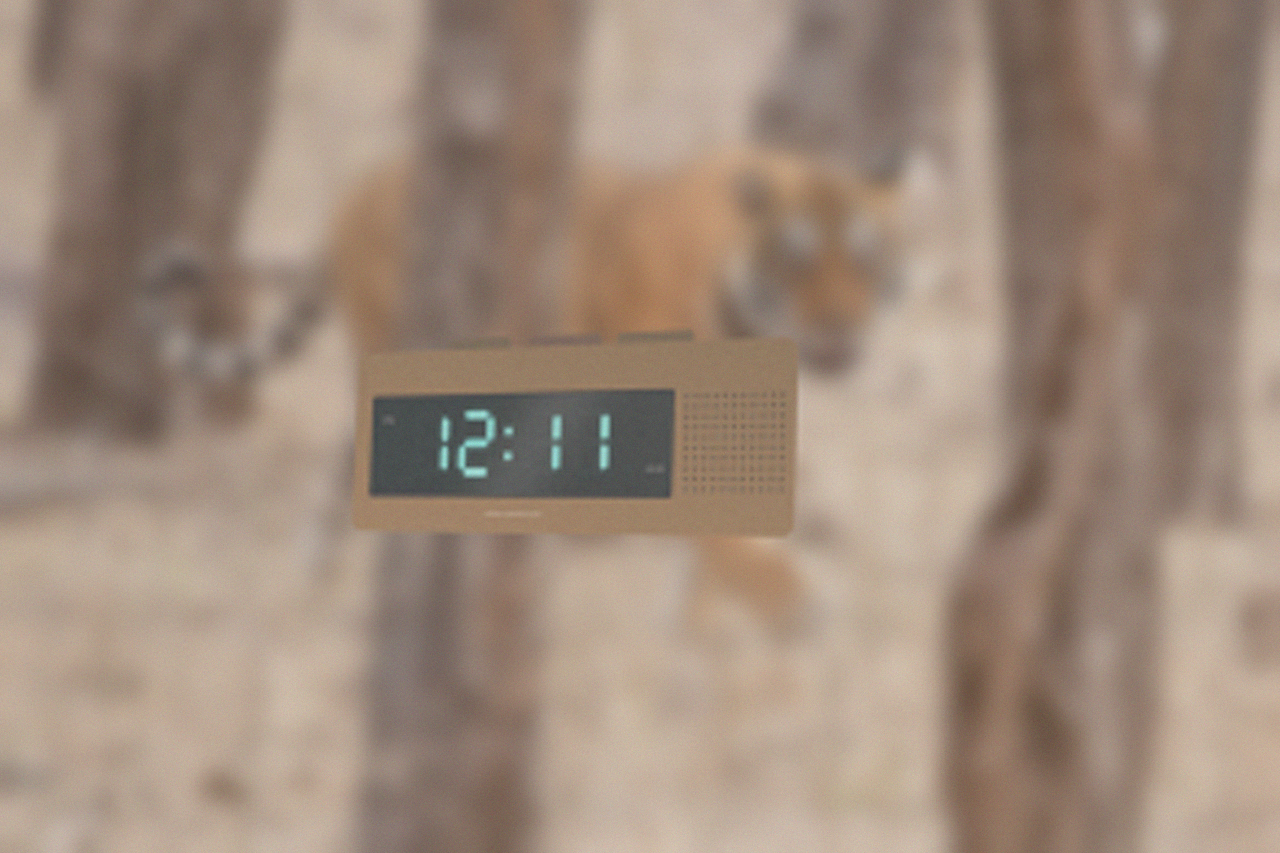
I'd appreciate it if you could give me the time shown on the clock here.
12:11
